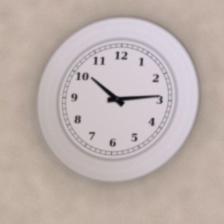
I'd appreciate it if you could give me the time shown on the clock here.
10:14
